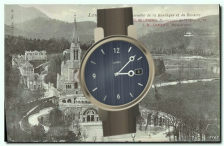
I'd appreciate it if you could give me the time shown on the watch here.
3:08
